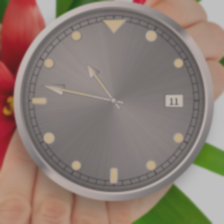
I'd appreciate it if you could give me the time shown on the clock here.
10:47
